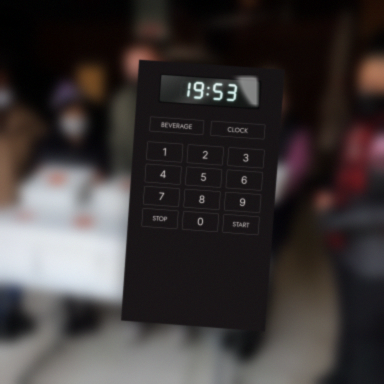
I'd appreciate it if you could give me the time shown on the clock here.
19:53
